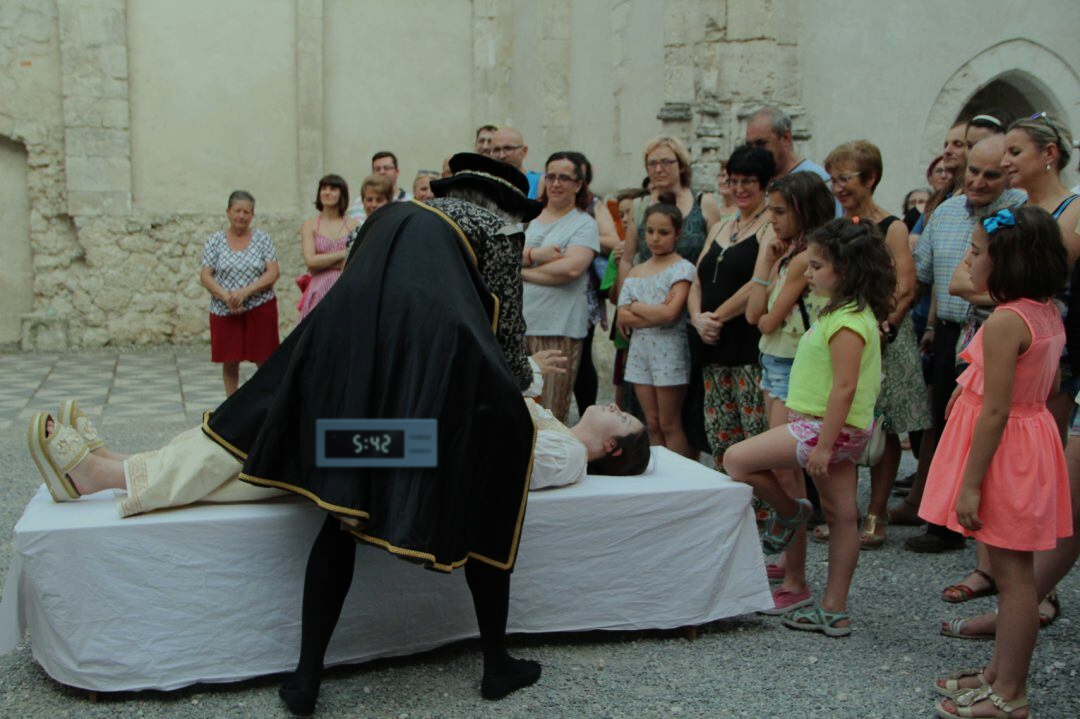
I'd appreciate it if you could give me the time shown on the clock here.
5:42
